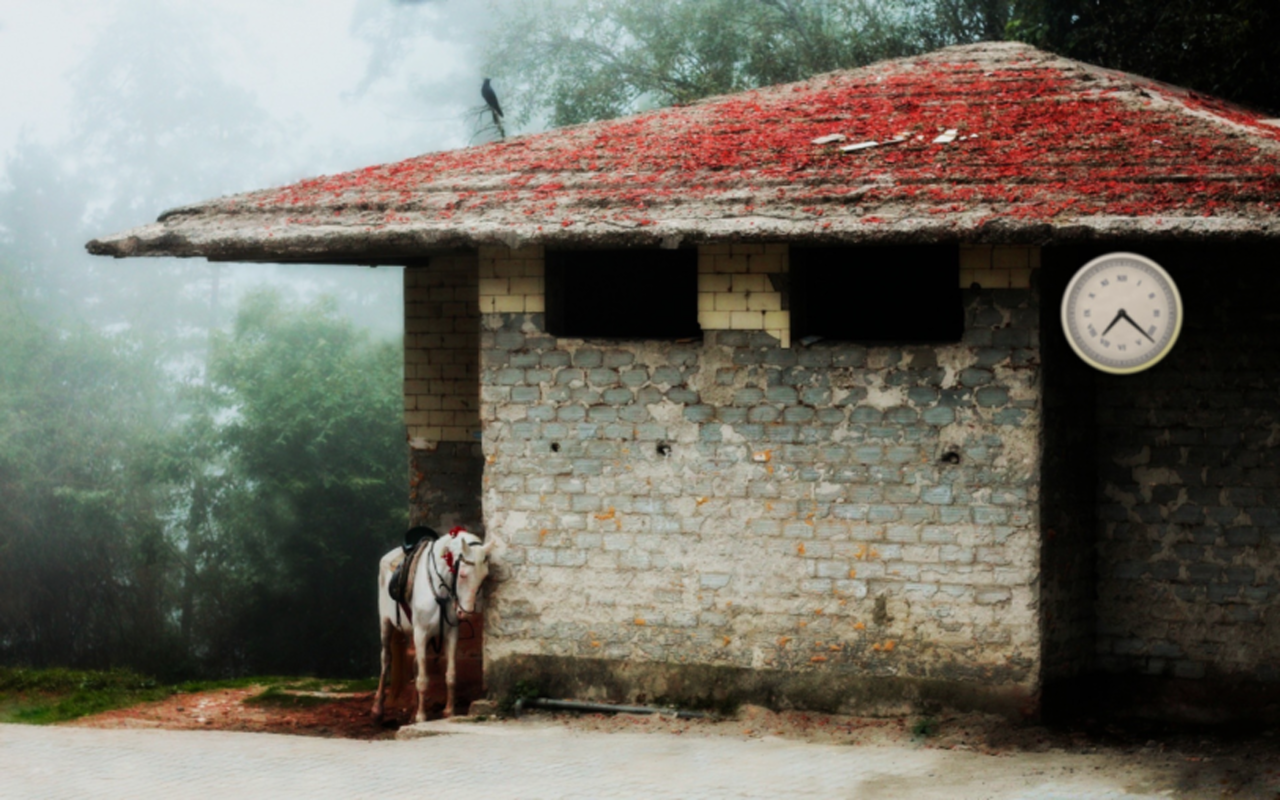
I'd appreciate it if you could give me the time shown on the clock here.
7:22
